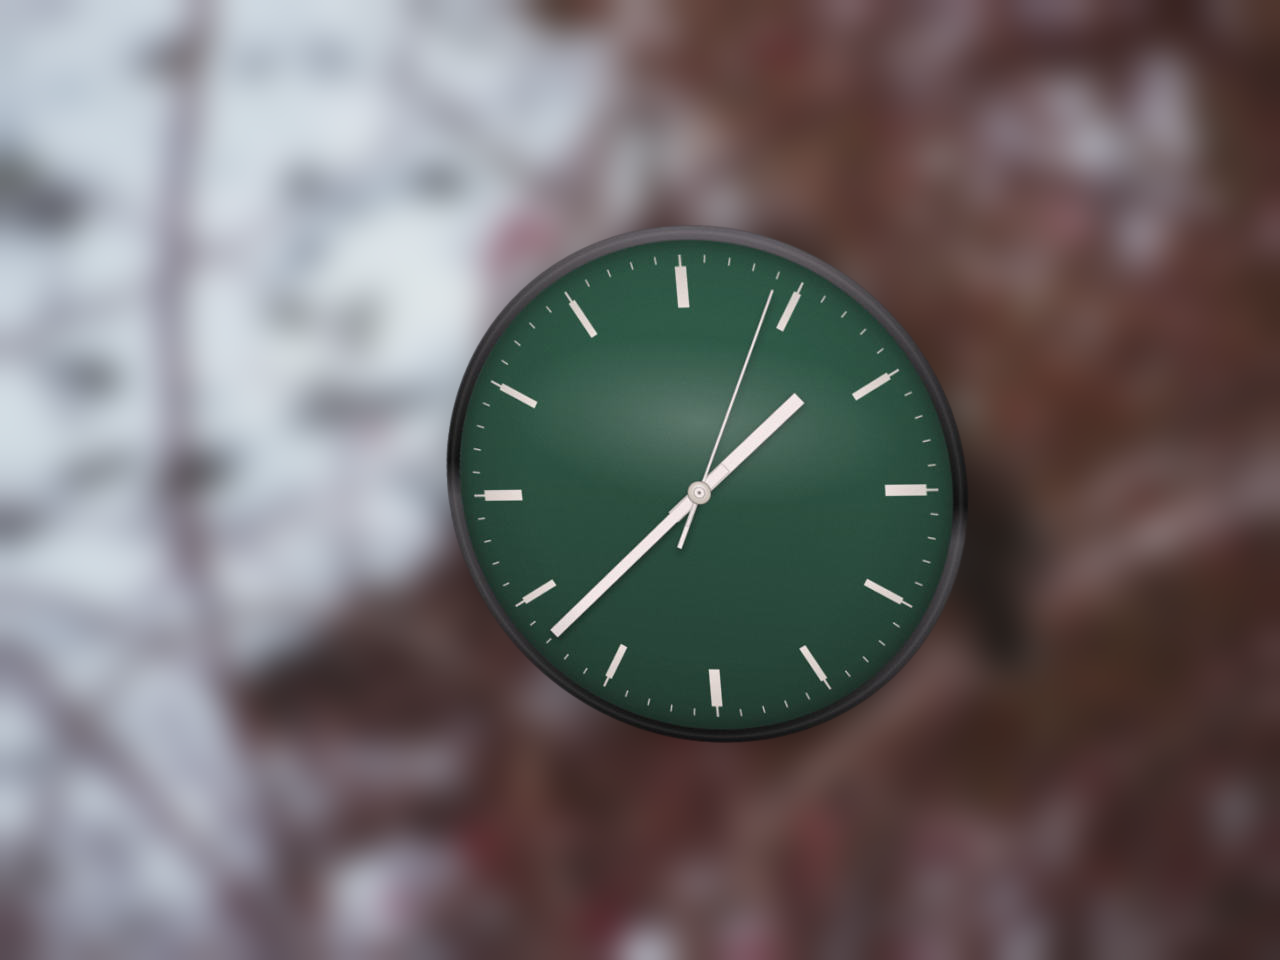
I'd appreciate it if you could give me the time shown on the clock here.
1:38:04
